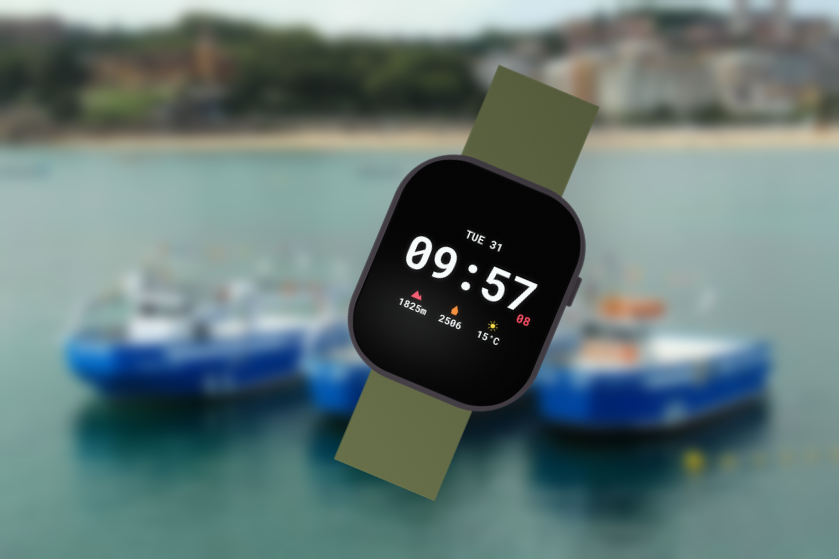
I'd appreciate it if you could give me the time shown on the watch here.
9:57:08
